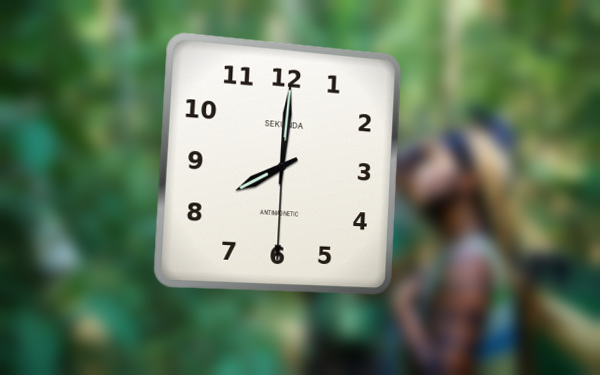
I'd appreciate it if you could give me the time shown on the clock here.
8:00:30
